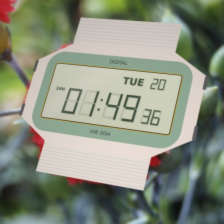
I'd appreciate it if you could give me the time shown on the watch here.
1:49:36
